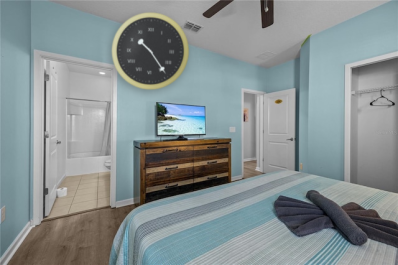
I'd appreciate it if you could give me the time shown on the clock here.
10:24
